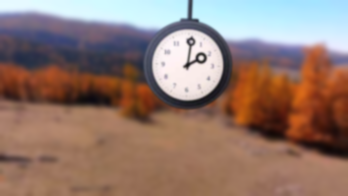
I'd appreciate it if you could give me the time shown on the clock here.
2:01
